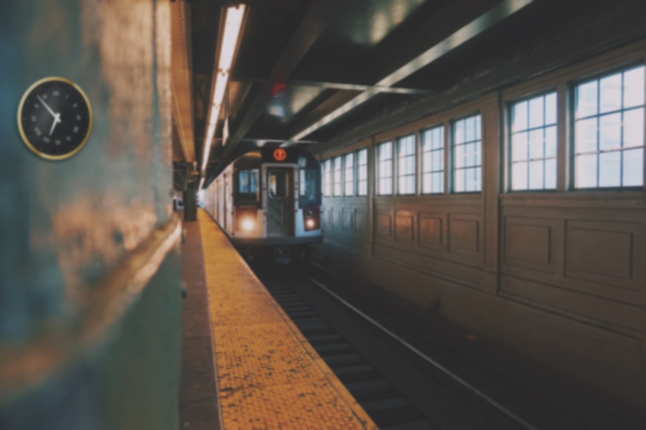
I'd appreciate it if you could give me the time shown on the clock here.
6:53
